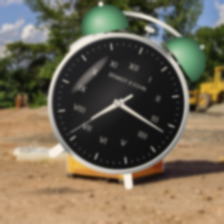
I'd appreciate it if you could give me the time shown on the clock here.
7:16:36
